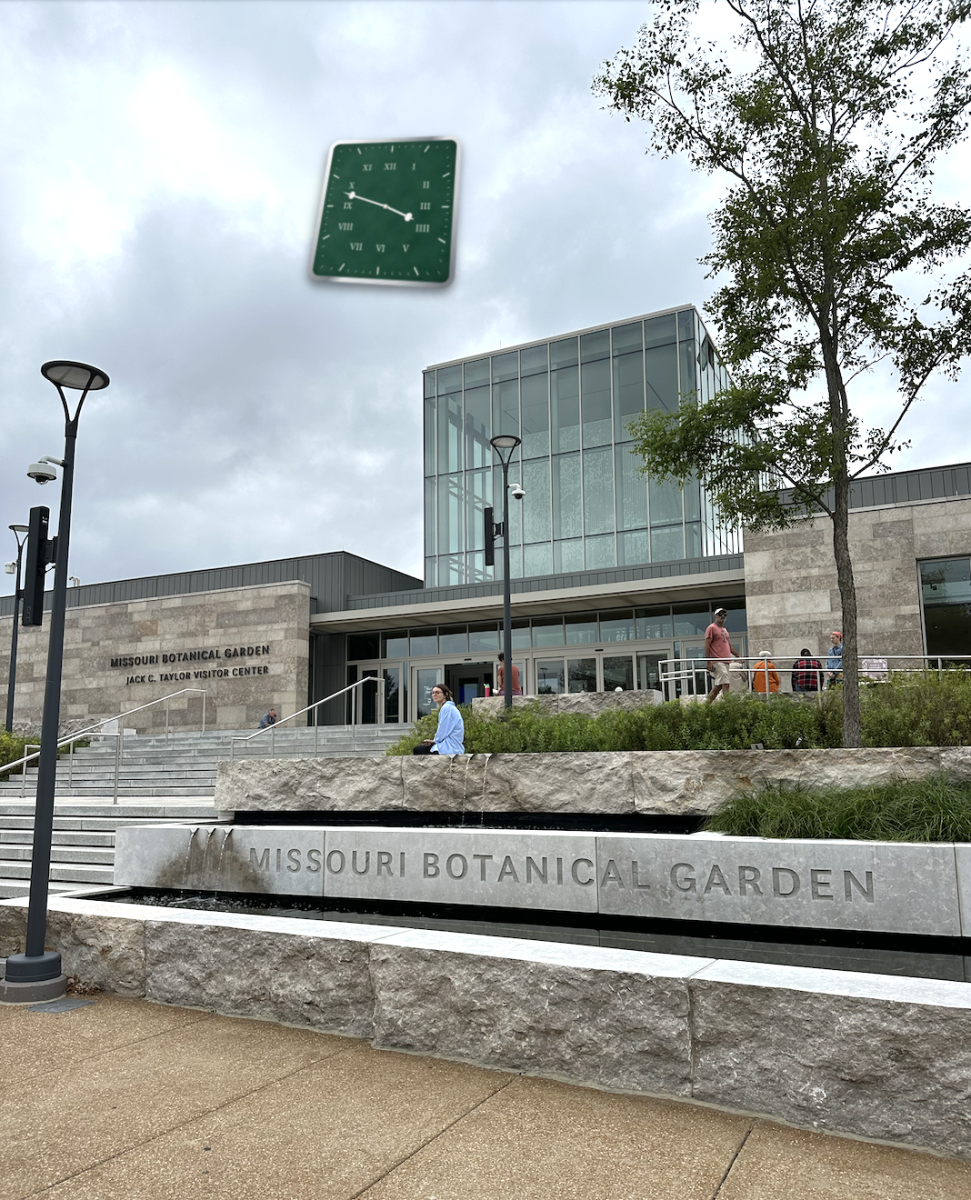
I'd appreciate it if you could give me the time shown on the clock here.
3:48
